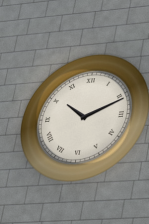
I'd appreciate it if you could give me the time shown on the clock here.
10:11
